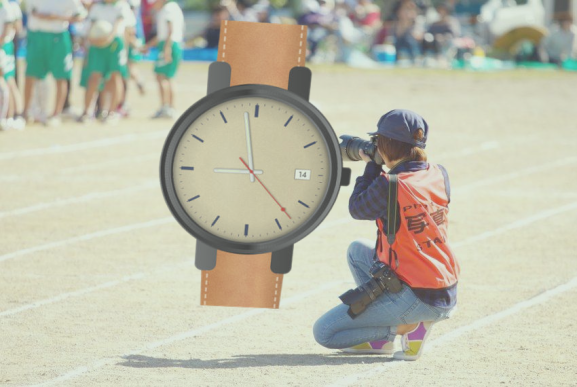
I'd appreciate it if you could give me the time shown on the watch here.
8:58:23
